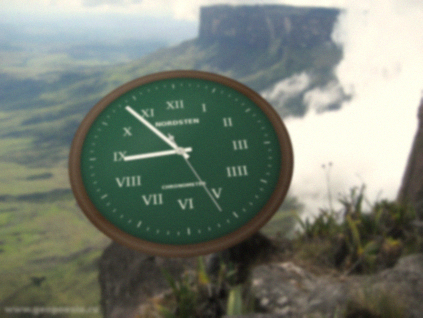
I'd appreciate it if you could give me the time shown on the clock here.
8:53:26
